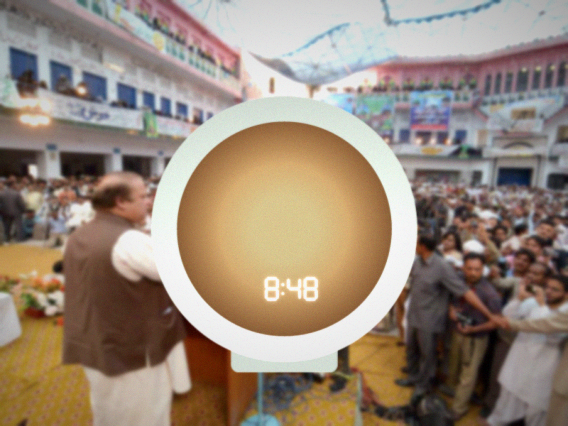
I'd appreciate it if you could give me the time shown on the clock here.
8:48
